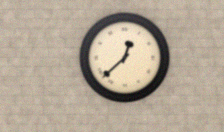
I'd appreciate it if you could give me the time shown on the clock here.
12:38
